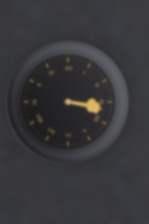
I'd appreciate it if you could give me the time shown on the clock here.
3:17
